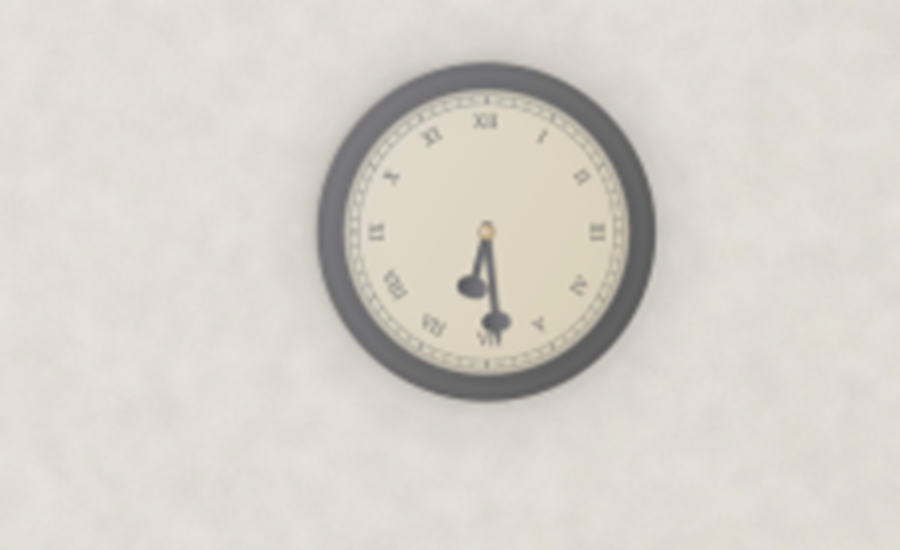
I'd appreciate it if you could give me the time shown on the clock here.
6:29
